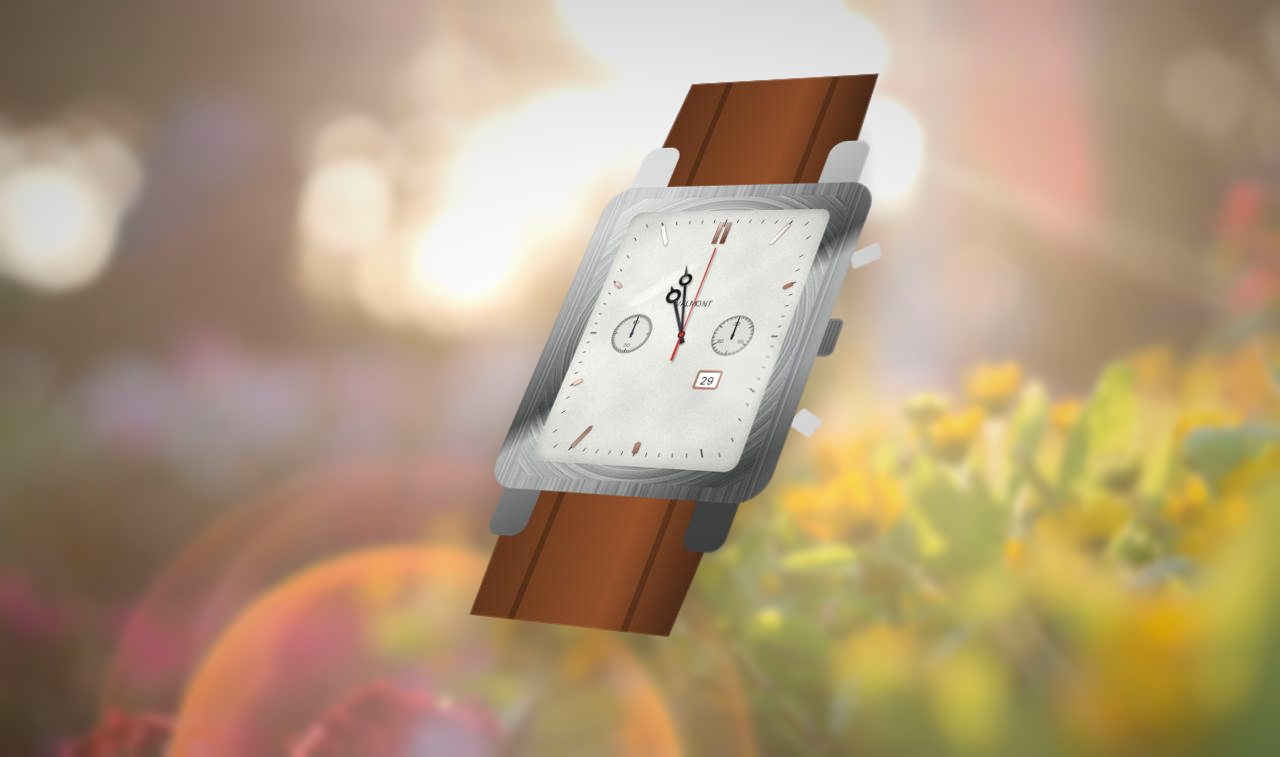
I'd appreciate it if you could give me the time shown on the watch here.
10:57
